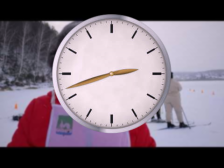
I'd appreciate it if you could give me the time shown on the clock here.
2:42
